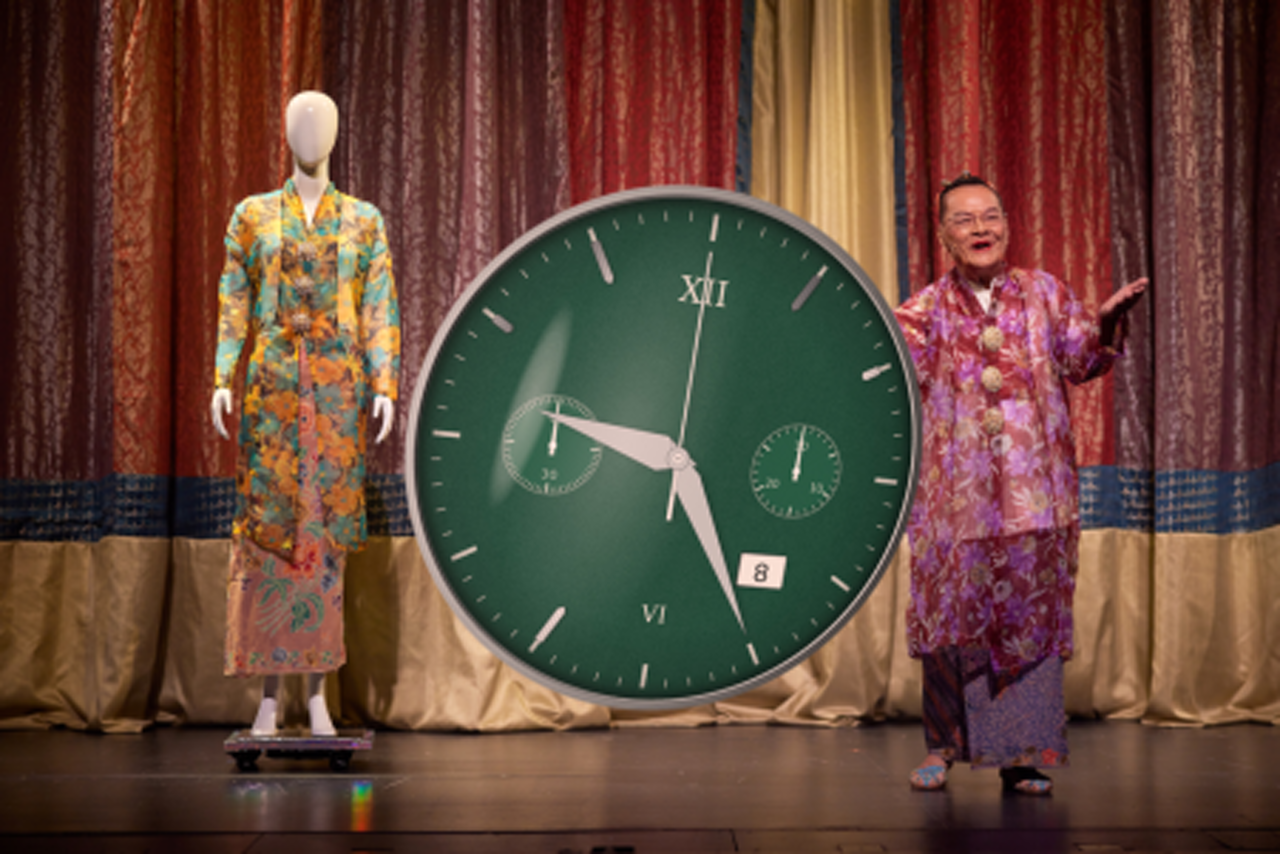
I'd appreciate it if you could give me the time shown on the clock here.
9:25
